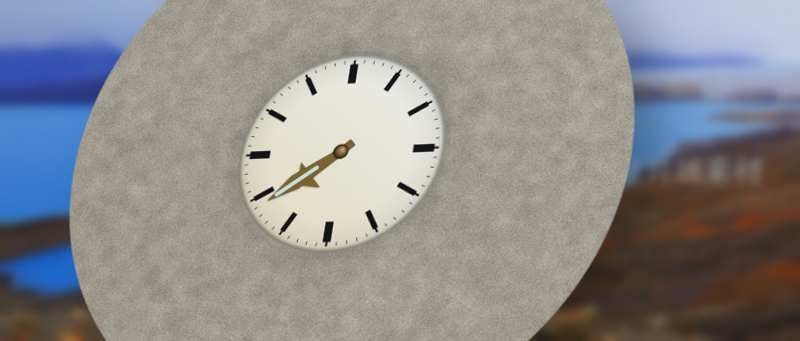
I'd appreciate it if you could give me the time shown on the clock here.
7:39
